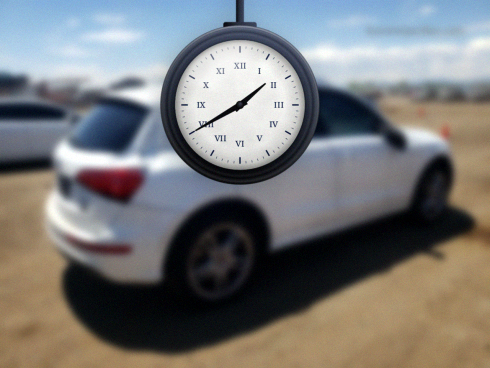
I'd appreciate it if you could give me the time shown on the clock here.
1:40
